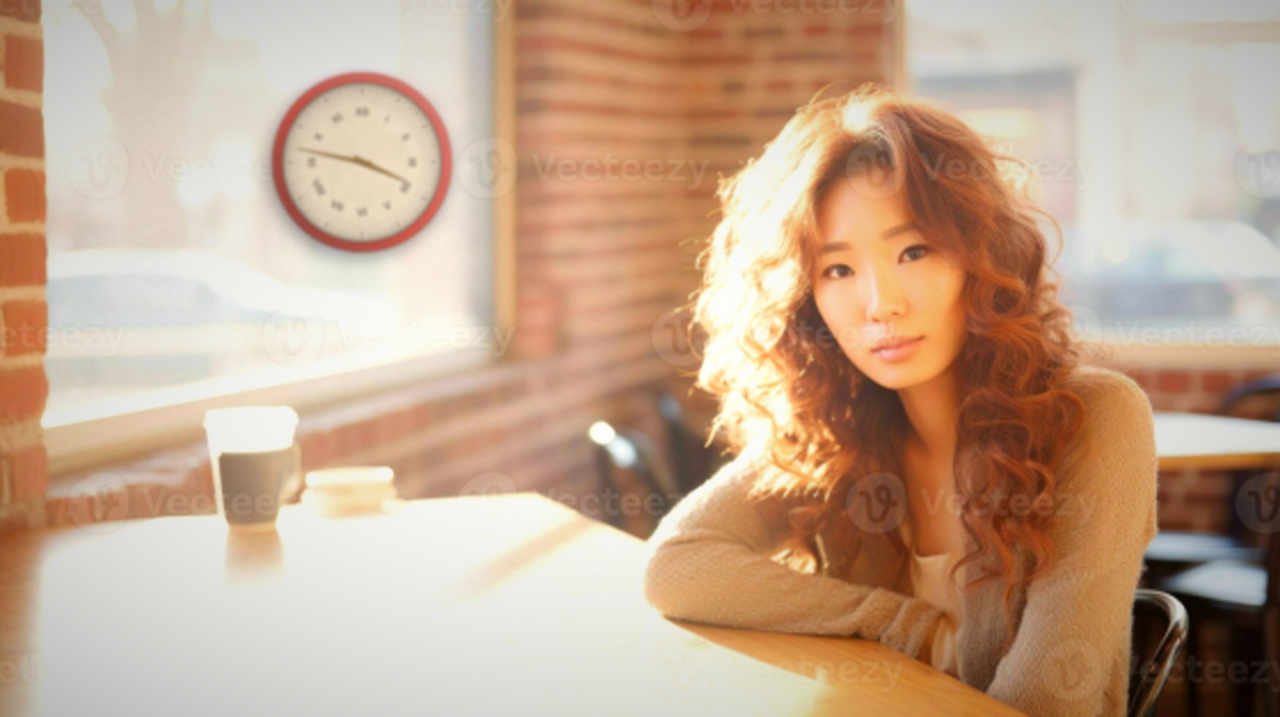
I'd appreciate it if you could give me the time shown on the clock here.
3:47
